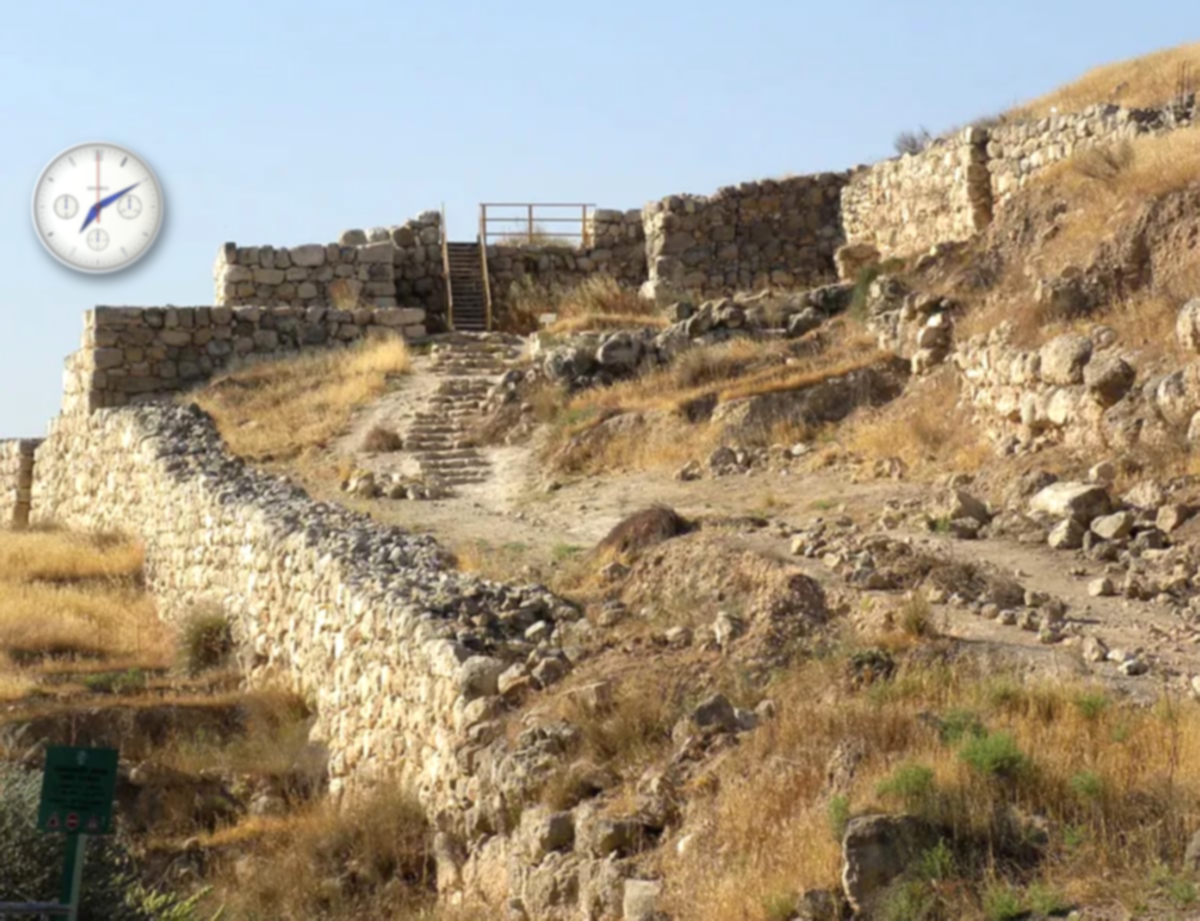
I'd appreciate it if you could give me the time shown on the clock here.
7:10
